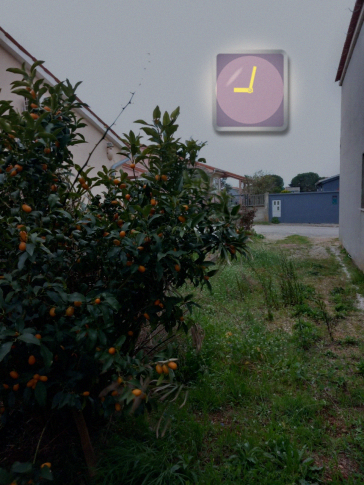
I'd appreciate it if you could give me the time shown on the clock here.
9:02
